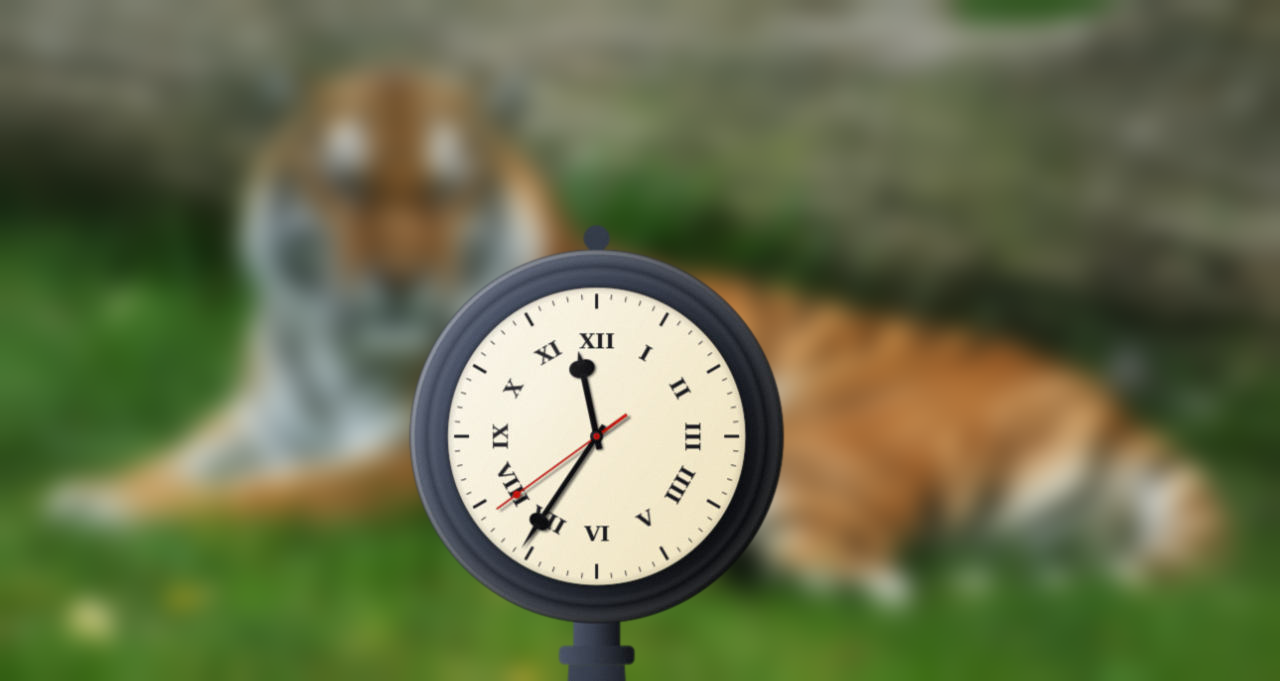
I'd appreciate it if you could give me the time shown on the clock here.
11:35:39
